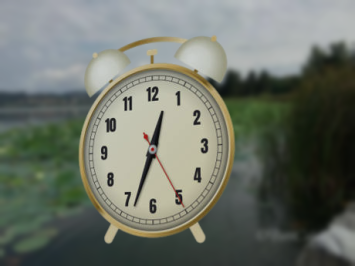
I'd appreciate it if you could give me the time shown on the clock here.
12:33:25
